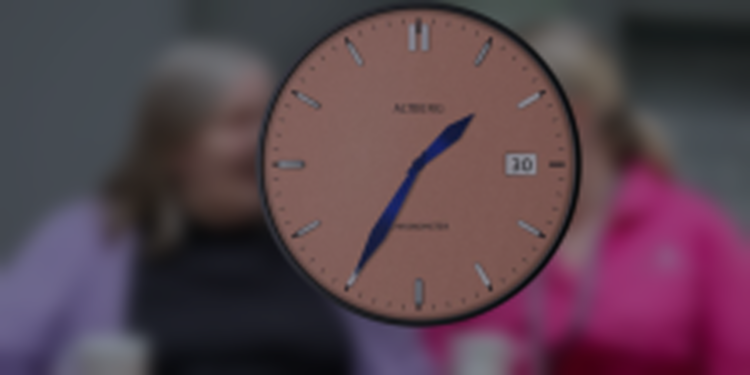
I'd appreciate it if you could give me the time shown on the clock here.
1:35
